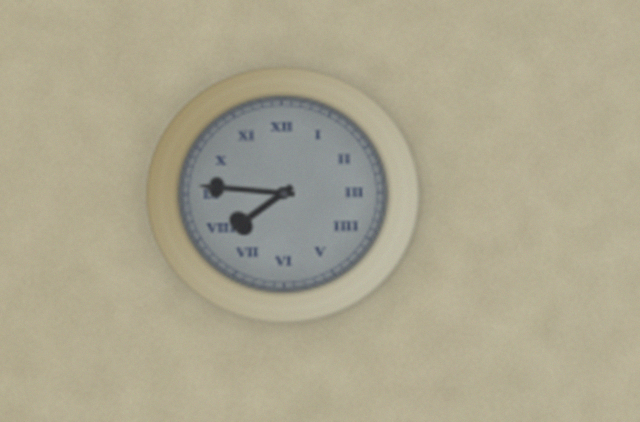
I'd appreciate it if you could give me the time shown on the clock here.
7:46
